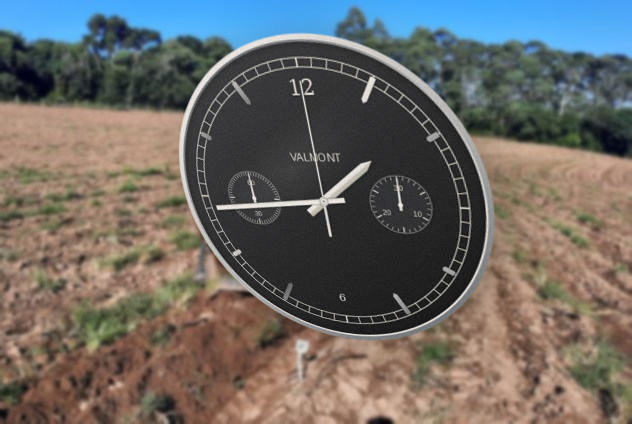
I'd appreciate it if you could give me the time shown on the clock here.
1:44
